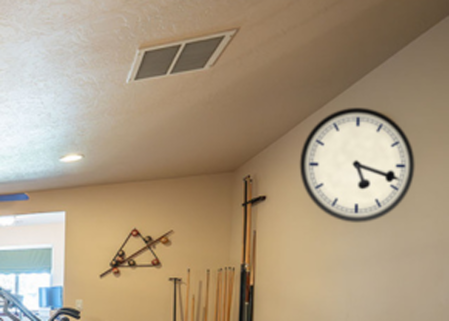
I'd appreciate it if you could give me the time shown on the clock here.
5:18
